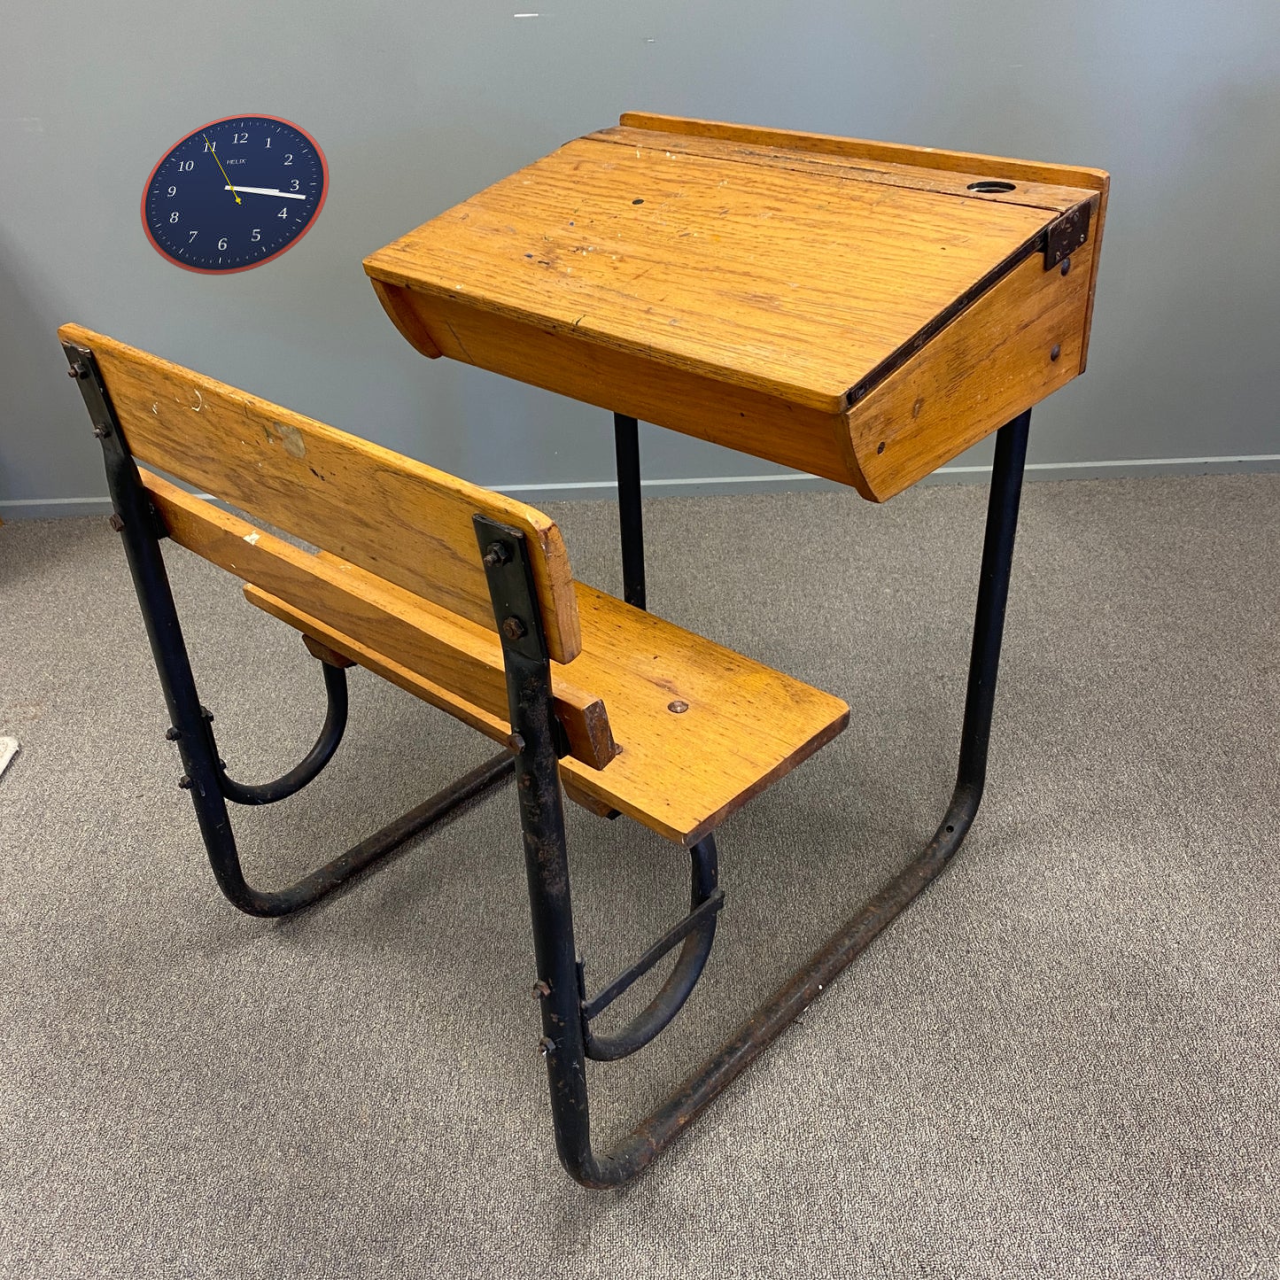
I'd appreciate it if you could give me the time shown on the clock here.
3:16:55
